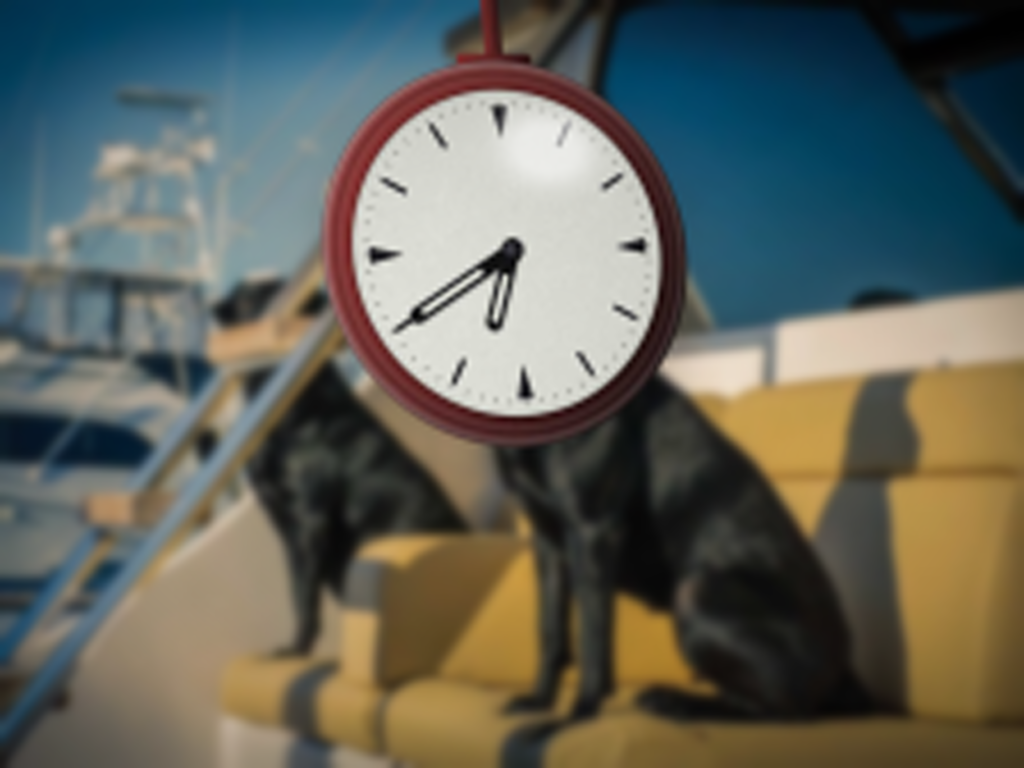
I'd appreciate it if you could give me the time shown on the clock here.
6:40
